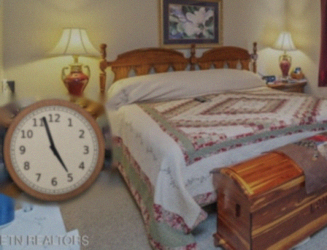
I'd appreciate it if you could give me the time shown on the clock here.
4:57
